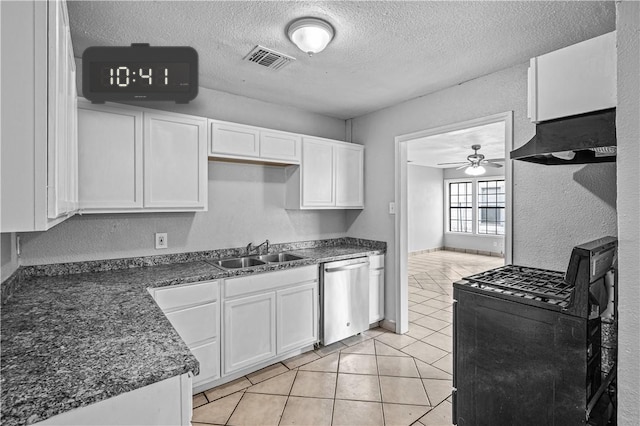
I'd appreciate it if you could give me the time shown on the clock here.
10:41
